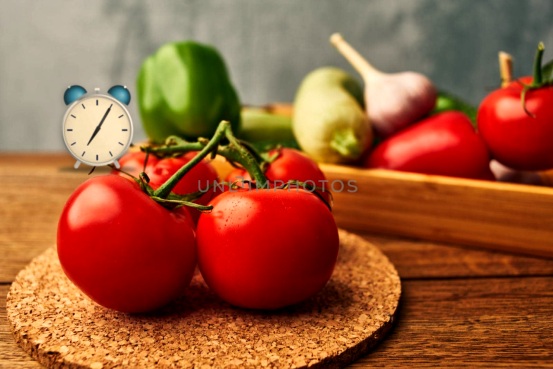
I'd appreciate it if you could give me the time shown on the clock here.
7:05
